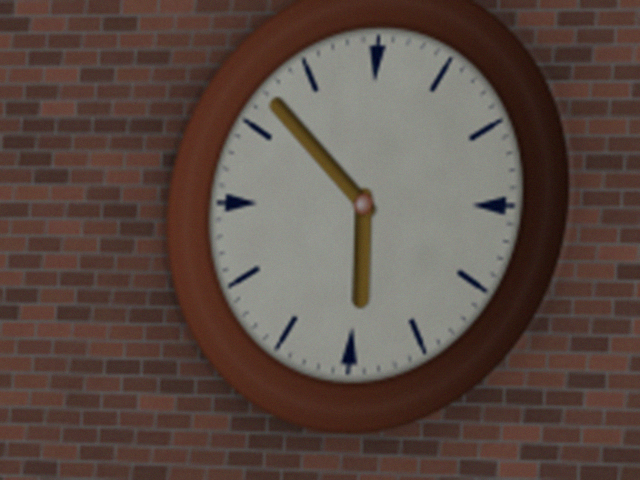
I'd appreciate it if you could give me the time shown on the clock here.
5:52
